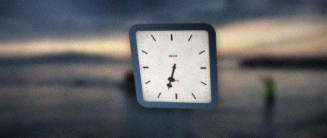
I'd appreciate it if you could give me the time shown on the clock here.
6:33
